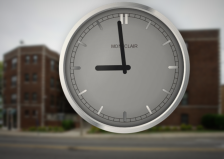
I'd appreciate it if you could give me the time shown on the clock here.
8:59
